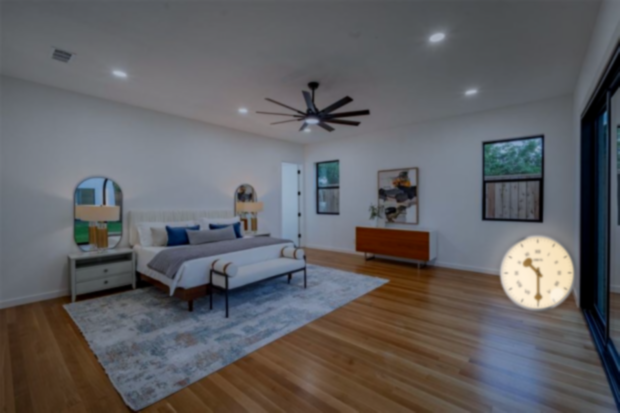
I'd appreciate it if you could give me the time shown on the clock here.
10:30
